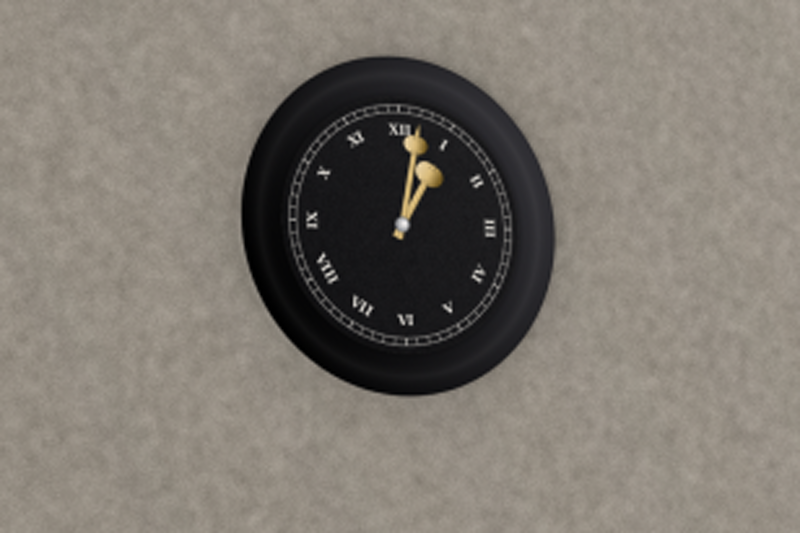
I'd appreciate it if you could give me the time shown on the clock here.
1:02
